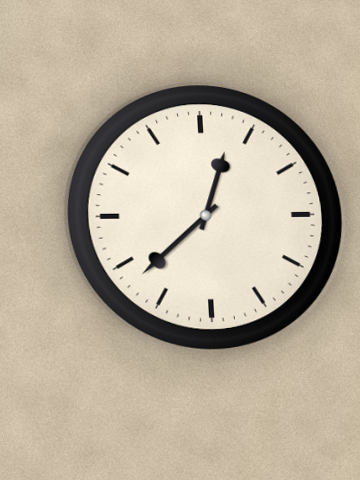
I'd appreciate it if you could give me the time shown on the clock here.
12:38
